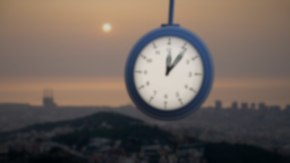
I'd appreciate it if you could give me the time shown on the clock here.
12:06
